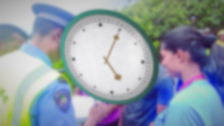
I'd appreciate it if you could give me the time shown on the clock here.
5:05
